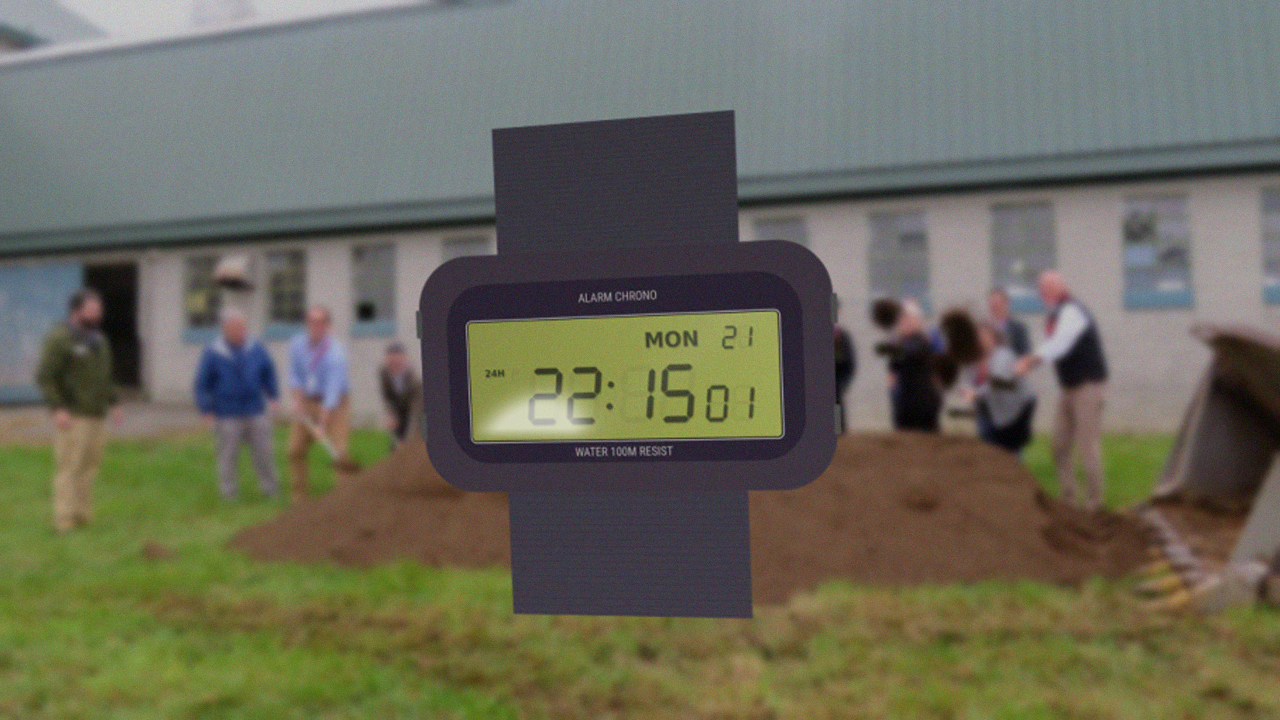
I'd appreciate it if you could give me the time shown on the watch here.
22:15:01
